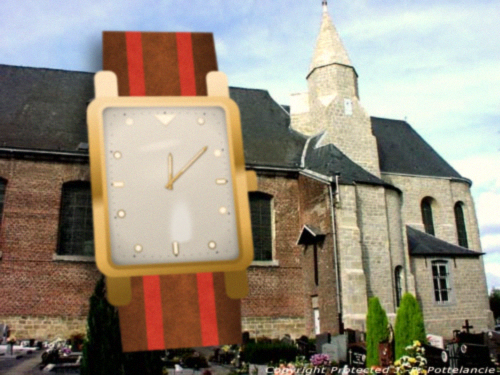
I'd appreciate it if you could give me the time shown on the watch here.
12:08
